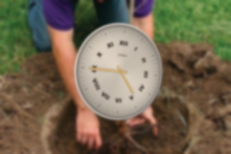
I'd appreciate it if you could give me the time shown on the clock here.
4:45
